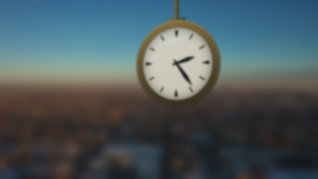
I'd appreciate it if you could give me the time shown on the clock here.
2:24
